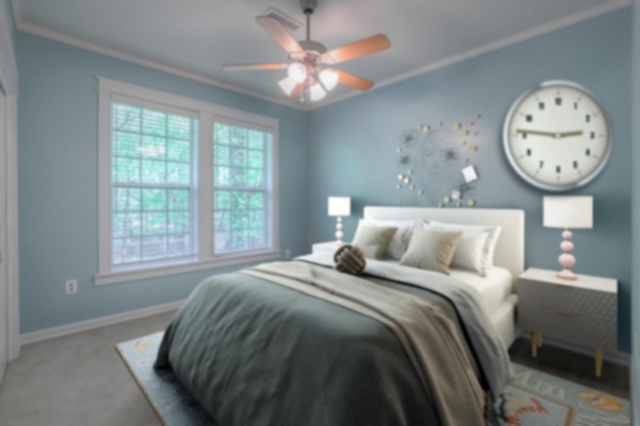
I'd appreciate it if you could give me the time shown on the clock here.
2:46
